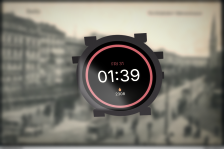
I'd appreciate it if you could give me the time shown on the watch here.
1:39
